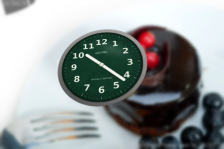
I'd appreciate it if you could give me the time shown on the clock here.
10:22
